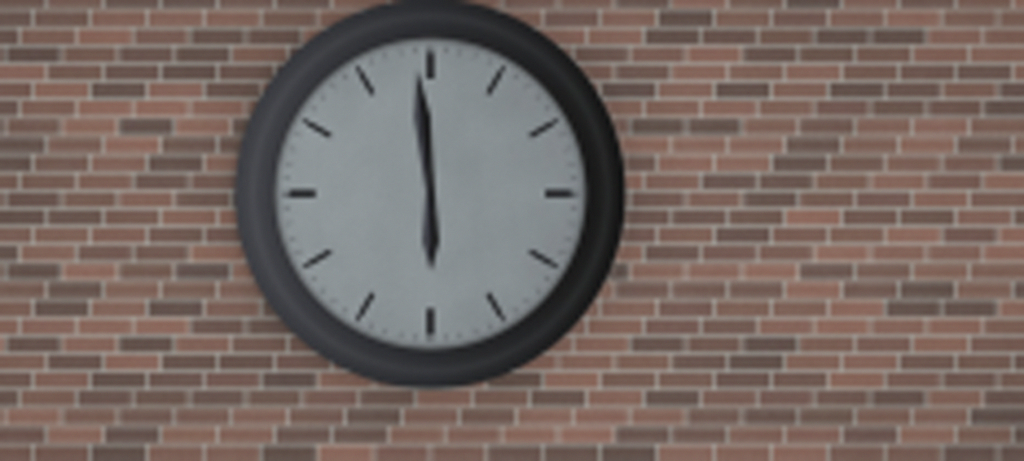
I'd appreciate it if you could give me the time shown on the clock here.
5:59
